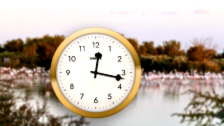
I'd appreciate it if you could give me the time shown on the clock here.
12:17
